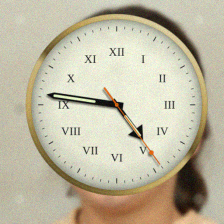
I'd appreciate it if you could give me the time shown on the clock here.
4:46:24
